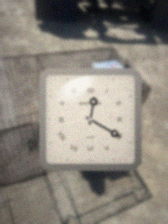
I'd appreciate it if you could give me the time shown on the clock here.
12:20
